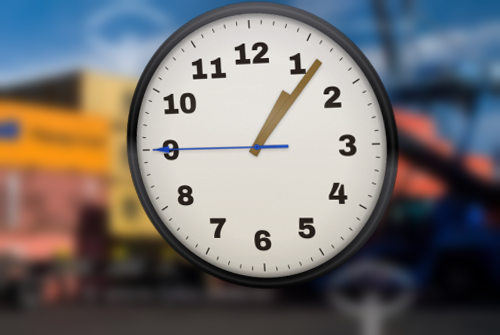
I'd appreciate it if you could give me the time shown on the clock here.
1:06:45
